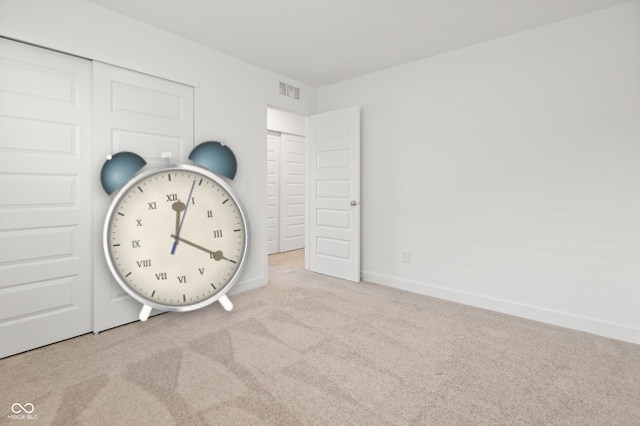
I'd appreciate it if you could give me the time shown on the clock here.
12:20:04
